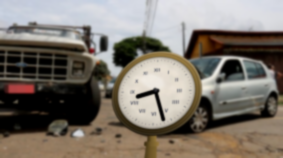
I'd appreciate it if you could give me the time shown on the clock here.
8:27
